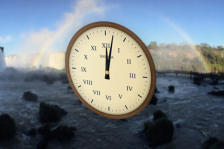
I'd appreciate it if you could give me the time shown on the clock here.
12:02
